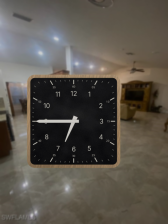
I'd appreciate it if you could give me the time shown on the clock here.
6:45
